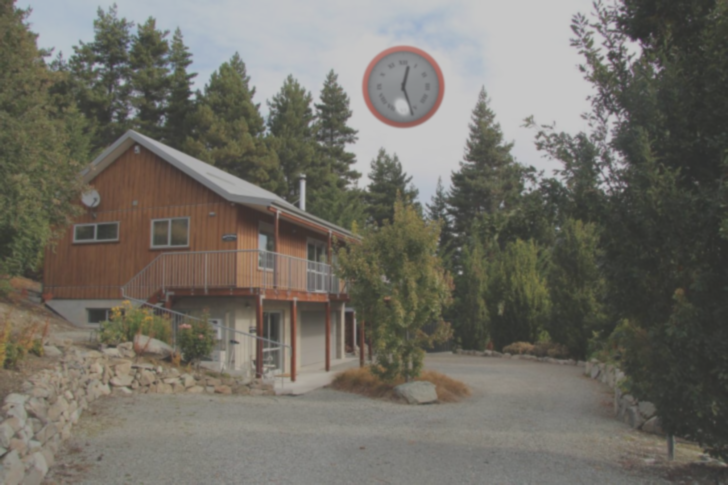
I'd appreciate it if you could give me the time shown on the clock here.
12:27
